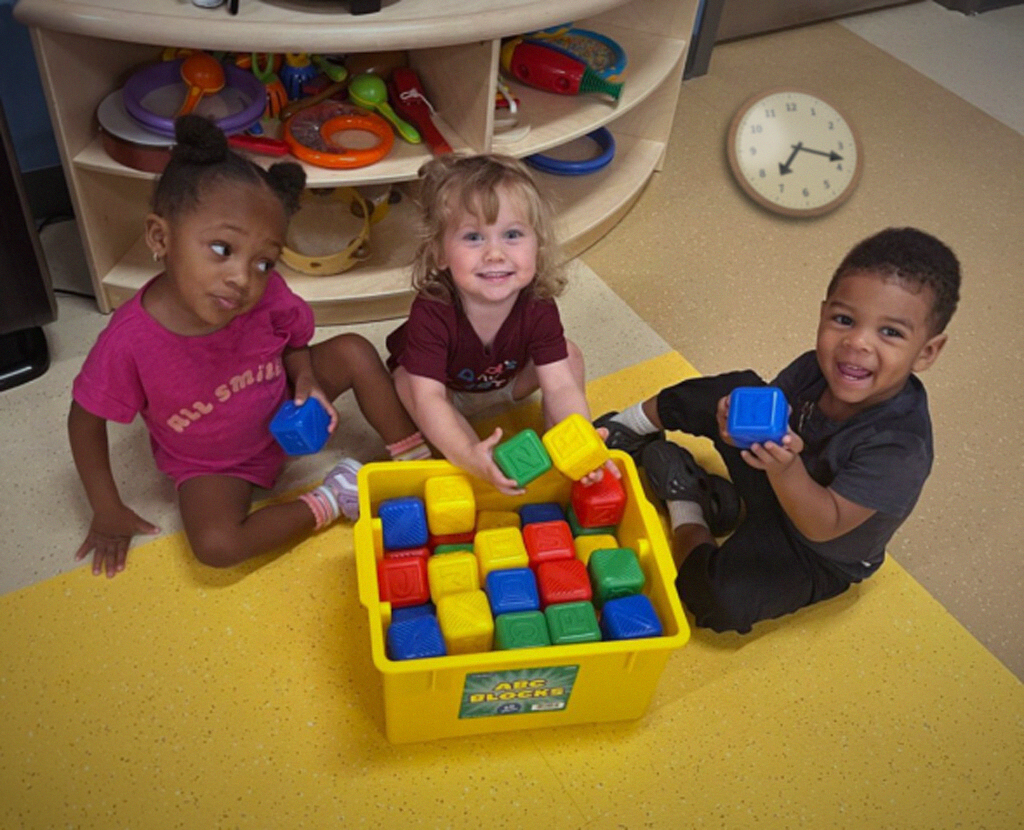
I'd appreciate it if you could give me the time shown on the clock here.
7:18
